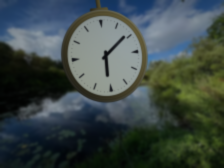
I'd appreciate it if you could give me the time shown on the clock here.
6:09
